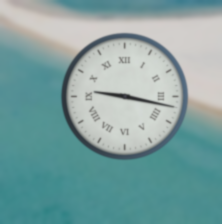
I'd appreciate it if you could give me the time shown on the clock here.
9:17
